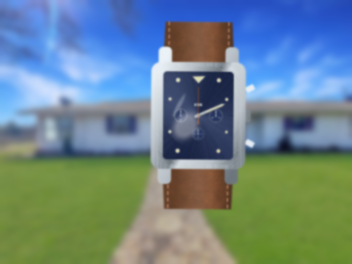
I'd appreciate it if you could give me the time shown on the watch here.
2:11
